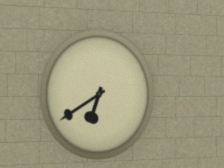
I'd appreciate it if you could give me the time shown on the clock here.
6:40
